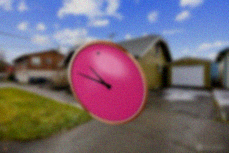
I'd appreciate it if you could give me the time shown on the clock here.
10:49
